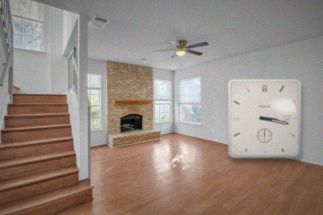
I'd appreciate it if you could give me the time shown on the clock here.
3:17
